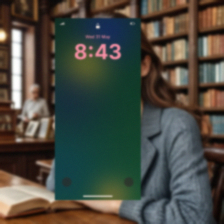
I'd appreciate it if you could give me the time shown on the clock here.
8:43
